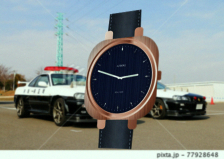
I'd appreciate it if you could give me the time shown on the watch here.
2:48
